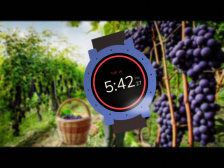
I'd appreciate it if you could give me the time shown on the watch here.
5:42
